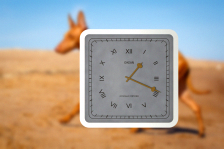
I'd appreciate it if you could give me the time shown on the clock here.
1:19
